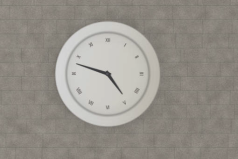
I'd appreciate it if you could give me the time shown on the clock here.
4:48
